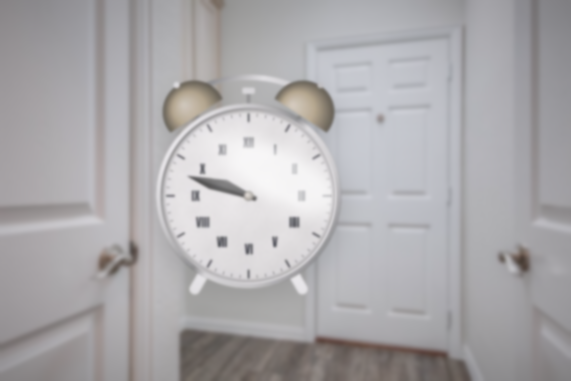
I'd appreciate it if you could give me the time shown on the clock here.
9:48
